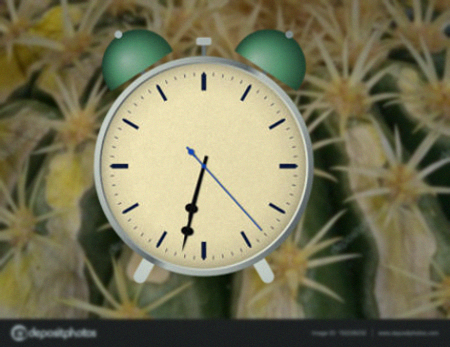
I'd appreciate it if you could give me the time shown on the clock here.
6:32:23
